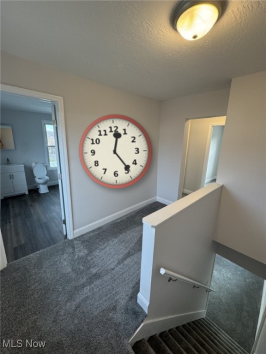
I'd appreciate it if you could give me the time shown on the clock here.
12:24
